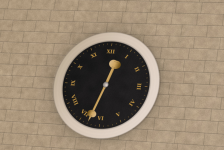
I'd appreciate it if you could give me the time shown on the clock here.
12:33
